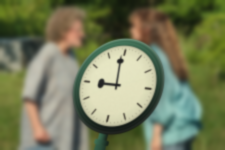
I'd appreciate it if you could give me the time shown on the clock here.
8:59
